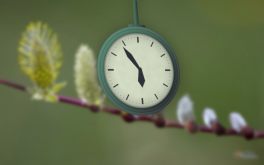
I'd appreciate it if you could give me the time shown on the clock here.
5:54
